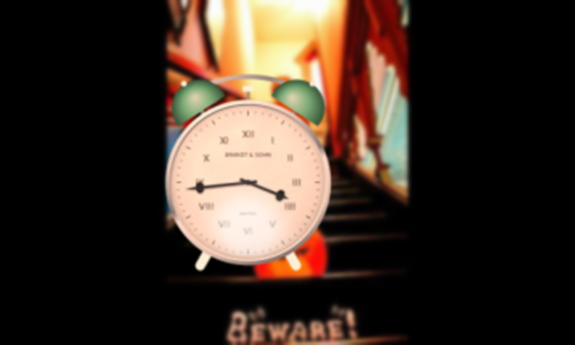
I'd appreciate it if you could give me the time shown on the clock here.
3:44
